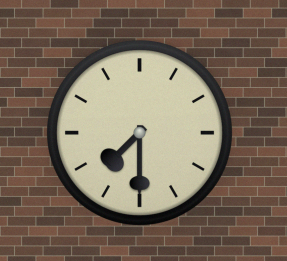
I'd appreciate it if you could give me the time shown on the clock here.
7:30
